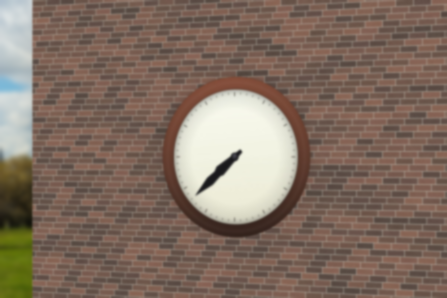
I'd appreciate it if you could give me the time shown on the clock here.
7:38
